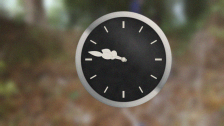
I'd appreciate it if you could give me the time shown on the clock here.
9:47
